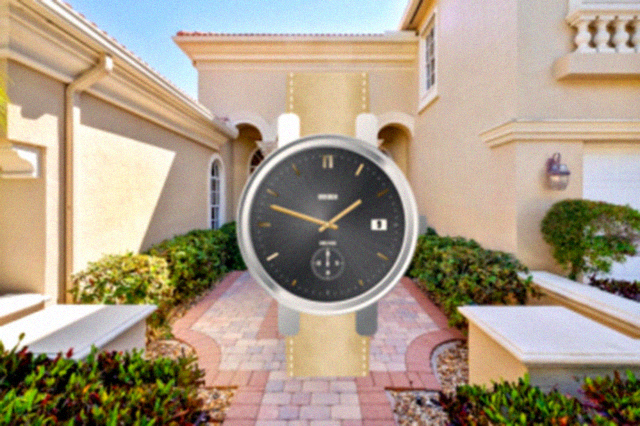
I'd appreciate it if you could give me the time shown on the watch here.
1:48
